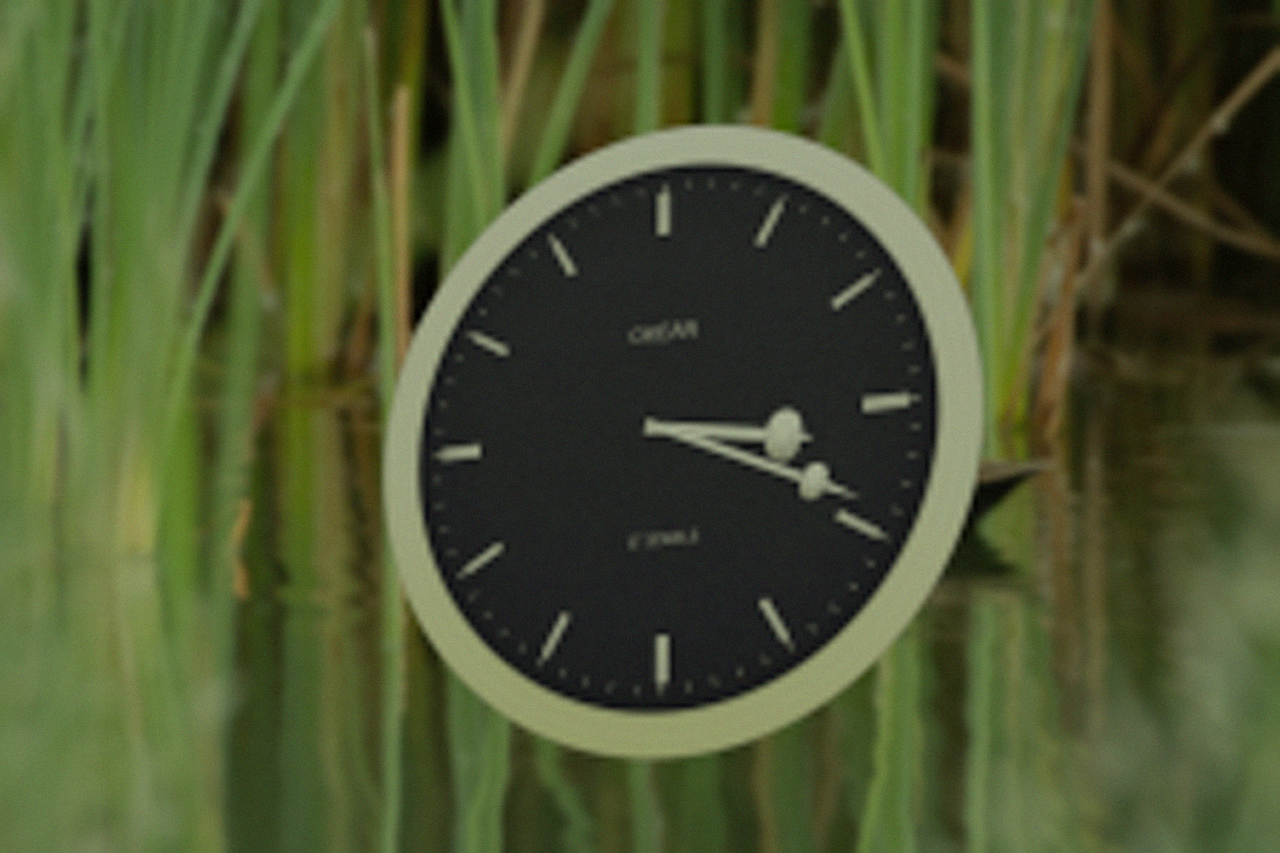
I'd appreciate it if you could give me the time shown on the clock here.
3:19
